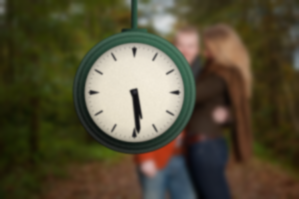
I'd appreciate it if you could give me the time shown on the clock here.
5:29
